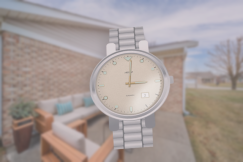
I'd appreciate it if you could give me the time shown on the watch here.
3:01
